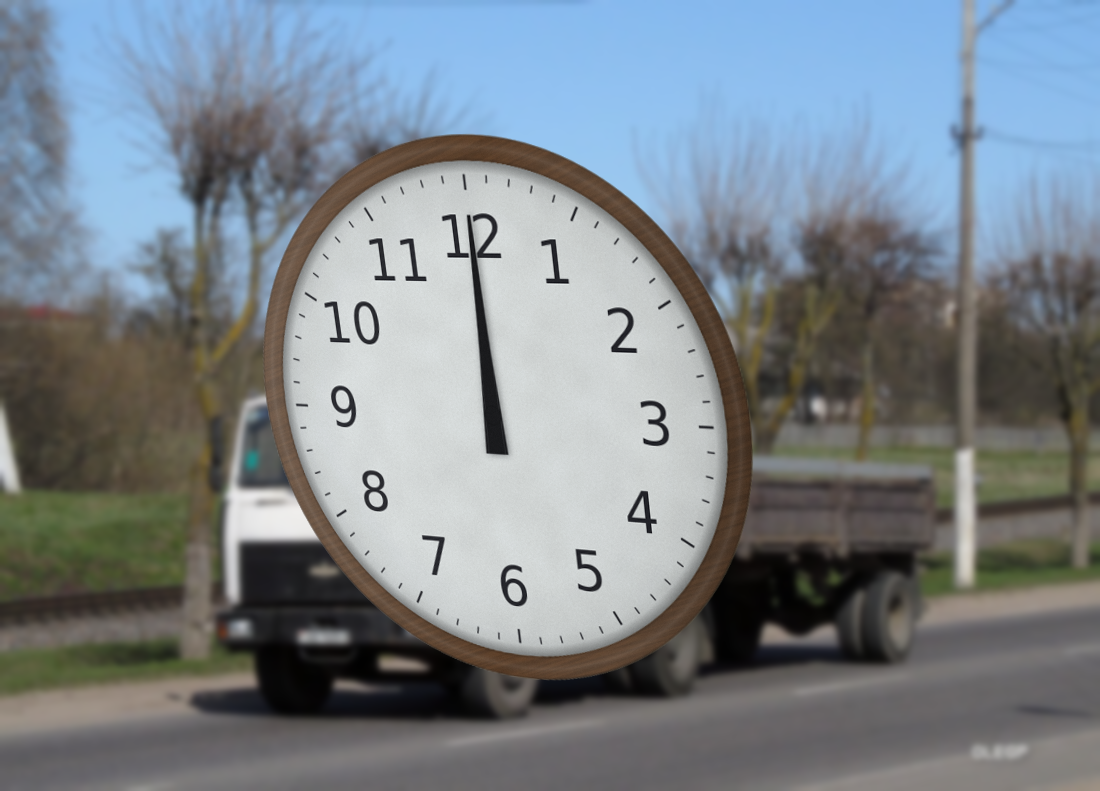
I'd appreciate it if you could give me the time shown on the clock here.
12:00
